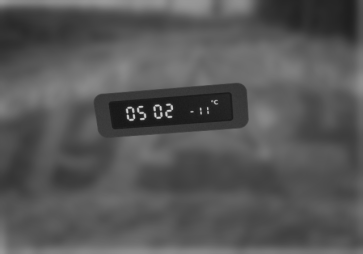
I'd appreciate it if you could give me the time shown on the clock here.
5:02
